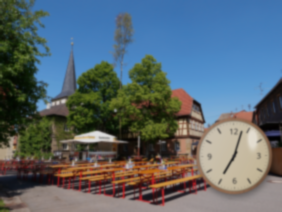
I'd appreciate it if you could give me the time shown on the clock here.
7:03
